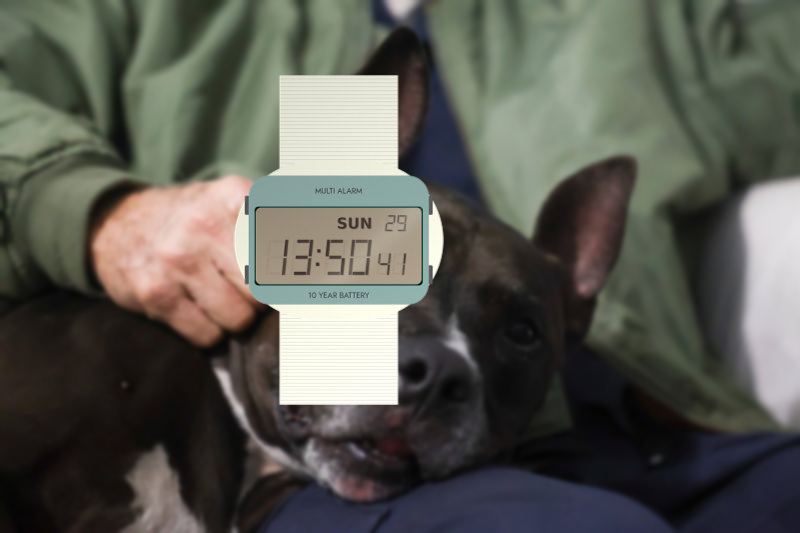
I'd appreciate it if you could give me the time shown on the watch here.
13:50:41
